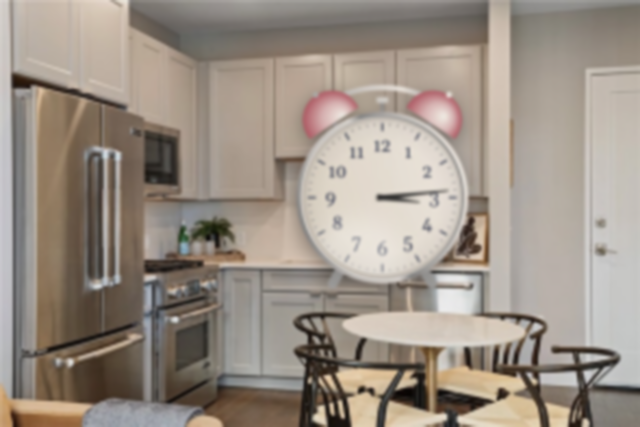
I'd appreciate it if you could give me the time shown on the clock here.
3:14
